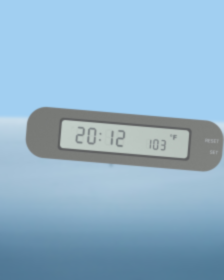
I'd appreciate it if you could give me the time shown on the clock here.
20:12
